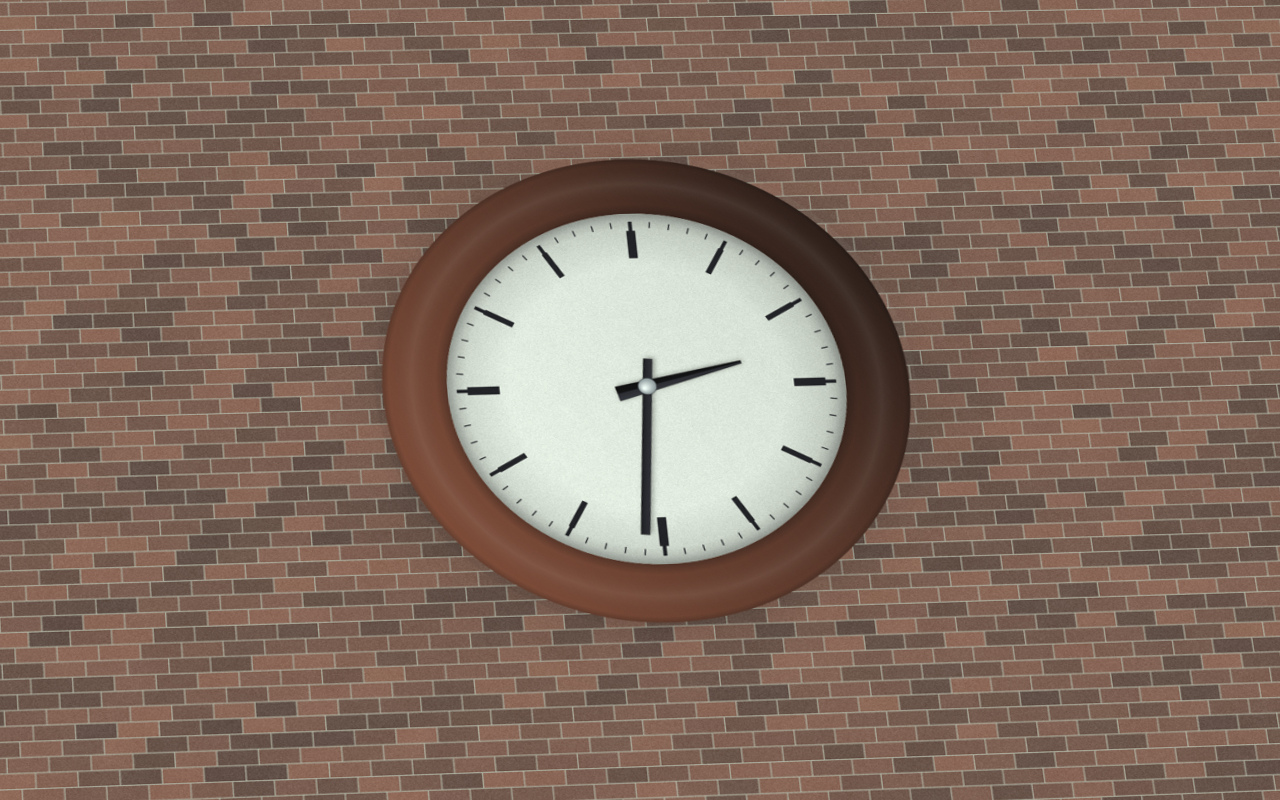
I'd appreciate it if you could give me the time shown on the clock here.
2:31
